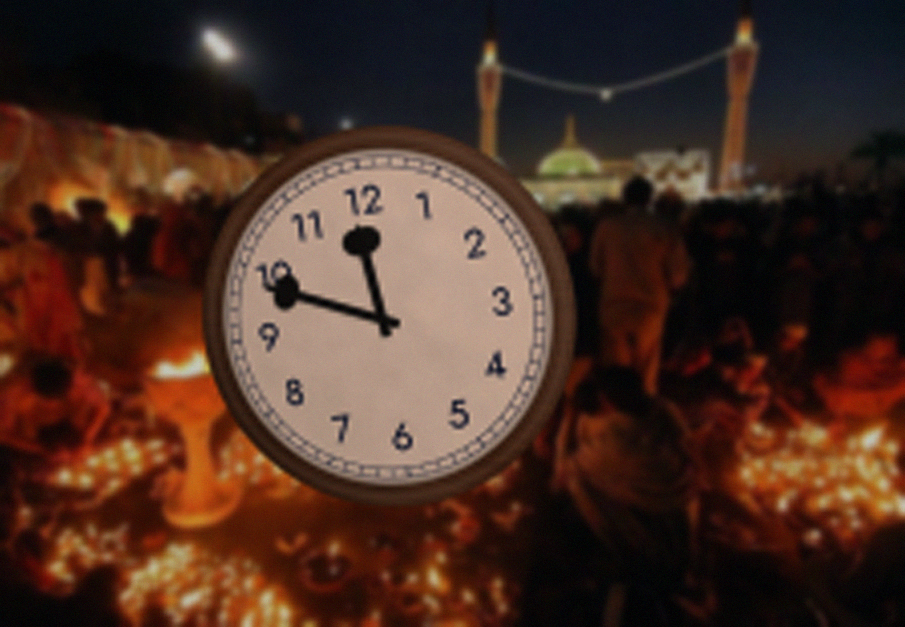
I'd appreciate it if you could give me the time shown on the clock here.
11:49
